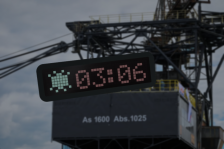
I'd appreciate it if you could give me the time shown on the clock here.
3:06
